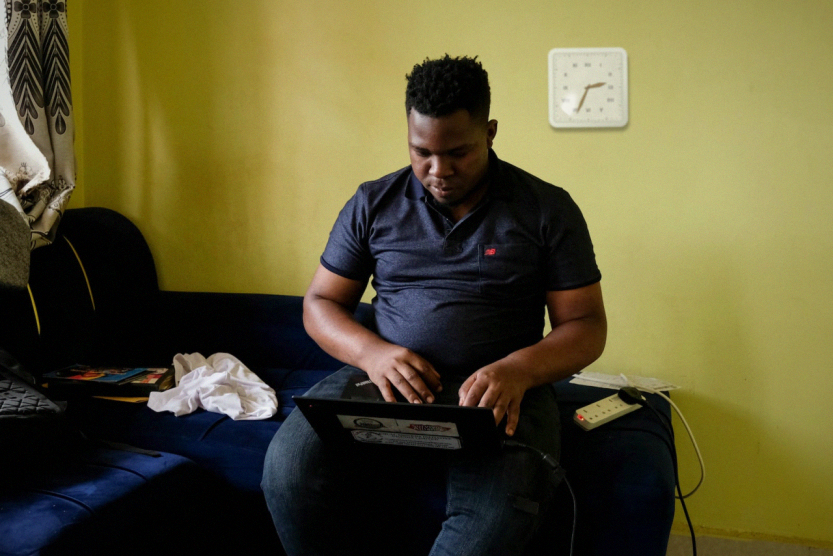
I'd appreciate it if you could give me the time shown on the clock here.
2:34
